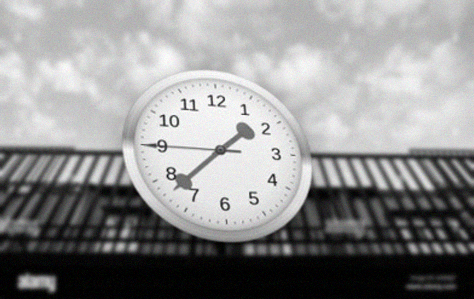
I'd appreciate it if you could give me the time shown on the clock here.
1:37:45
